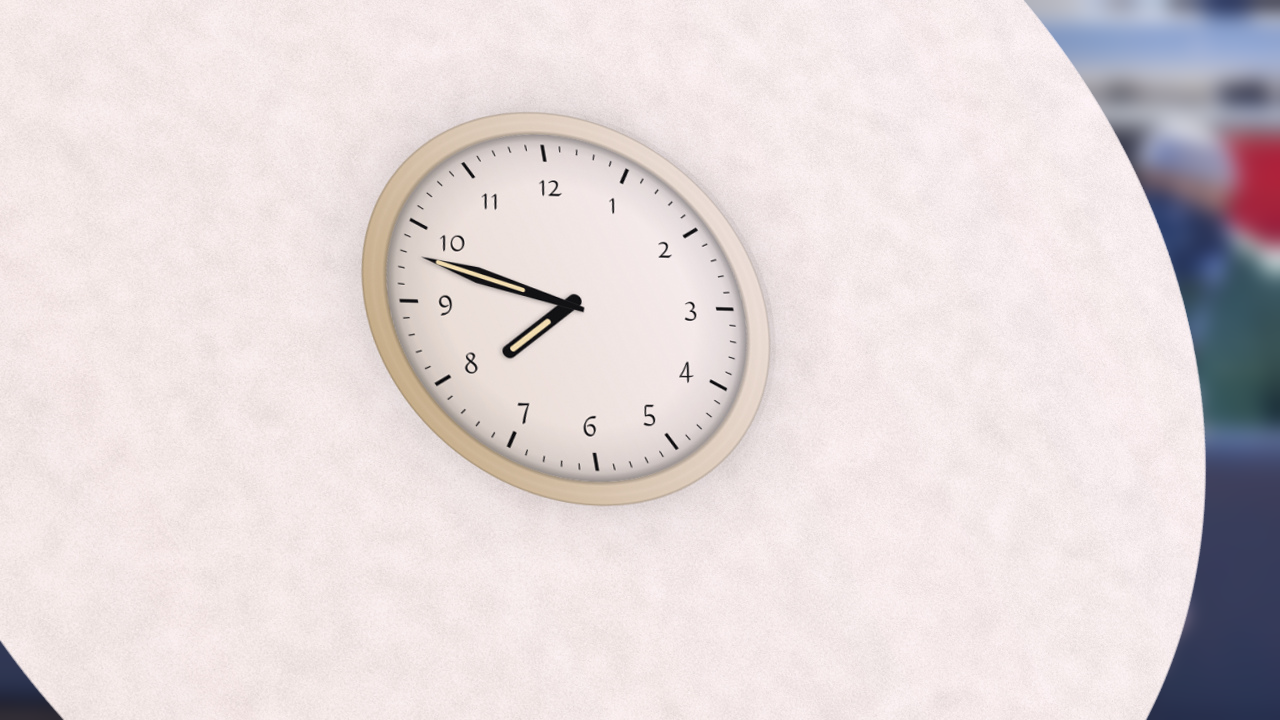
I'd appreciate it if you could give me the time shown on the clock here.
7:48
